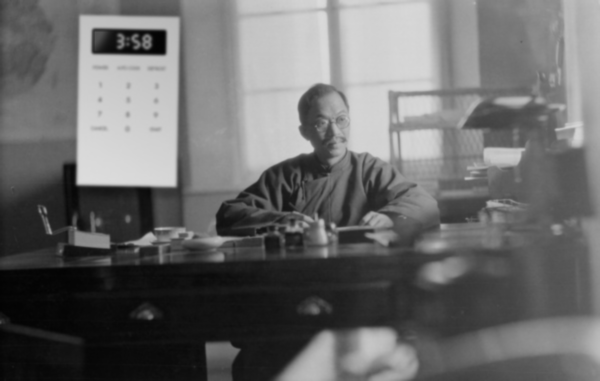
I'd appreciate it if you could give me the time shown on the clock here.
3:58
